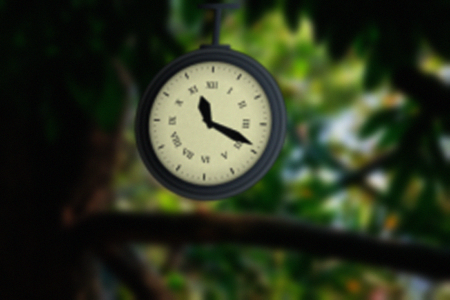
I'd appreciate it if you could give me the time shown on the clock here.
11:19
